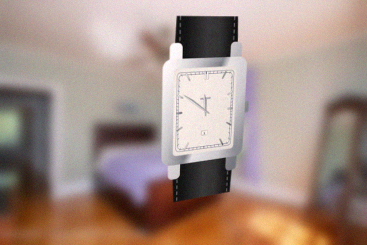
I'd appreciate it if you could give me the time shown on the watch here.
11:51
